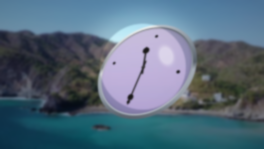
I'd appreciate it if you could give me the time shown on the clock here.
11:30
